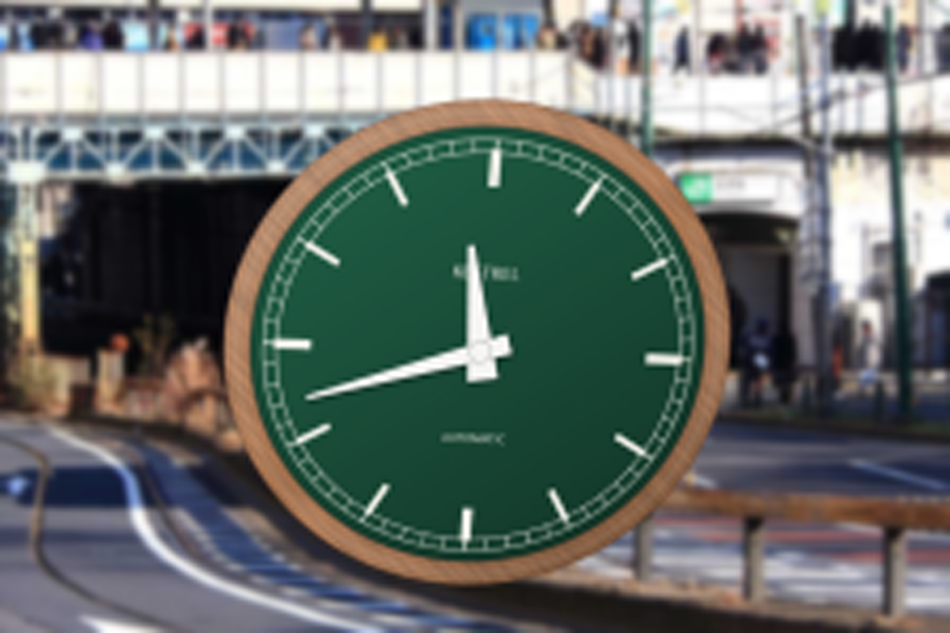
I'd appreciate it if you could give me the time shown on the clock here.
11:42
